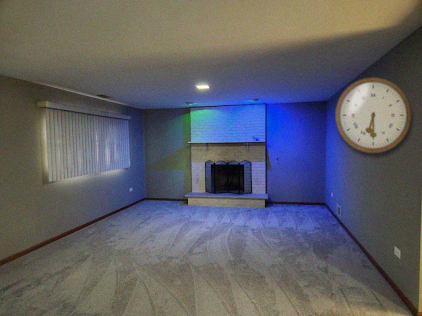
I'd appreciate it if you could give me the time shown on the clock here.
6:30
